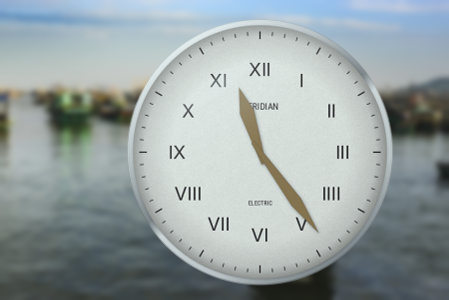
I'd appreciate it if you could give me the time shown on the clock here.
11:24
